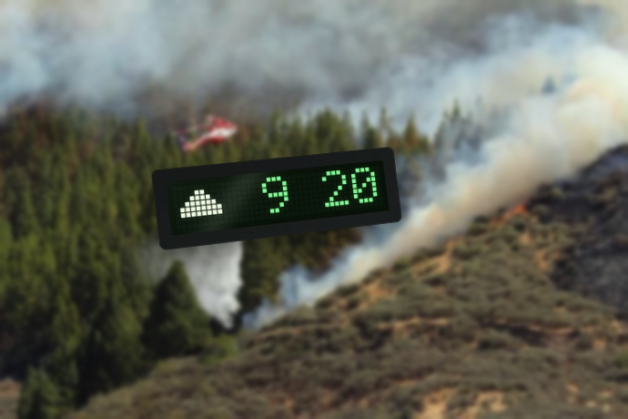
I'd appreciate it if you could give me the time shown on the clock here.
9:20
